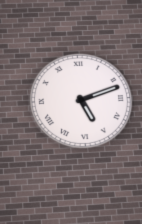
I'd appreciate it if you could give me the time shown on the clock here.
5:12
